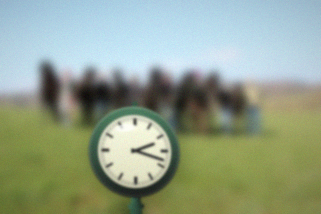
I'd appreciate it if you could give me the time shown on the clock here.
2:18
